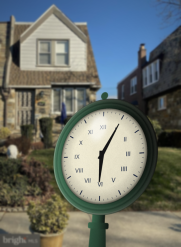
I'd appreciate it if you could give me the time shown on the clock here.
6:05
